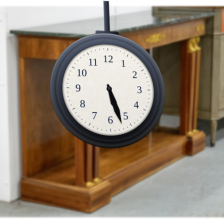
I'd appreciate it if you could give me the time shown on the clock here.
5:27
